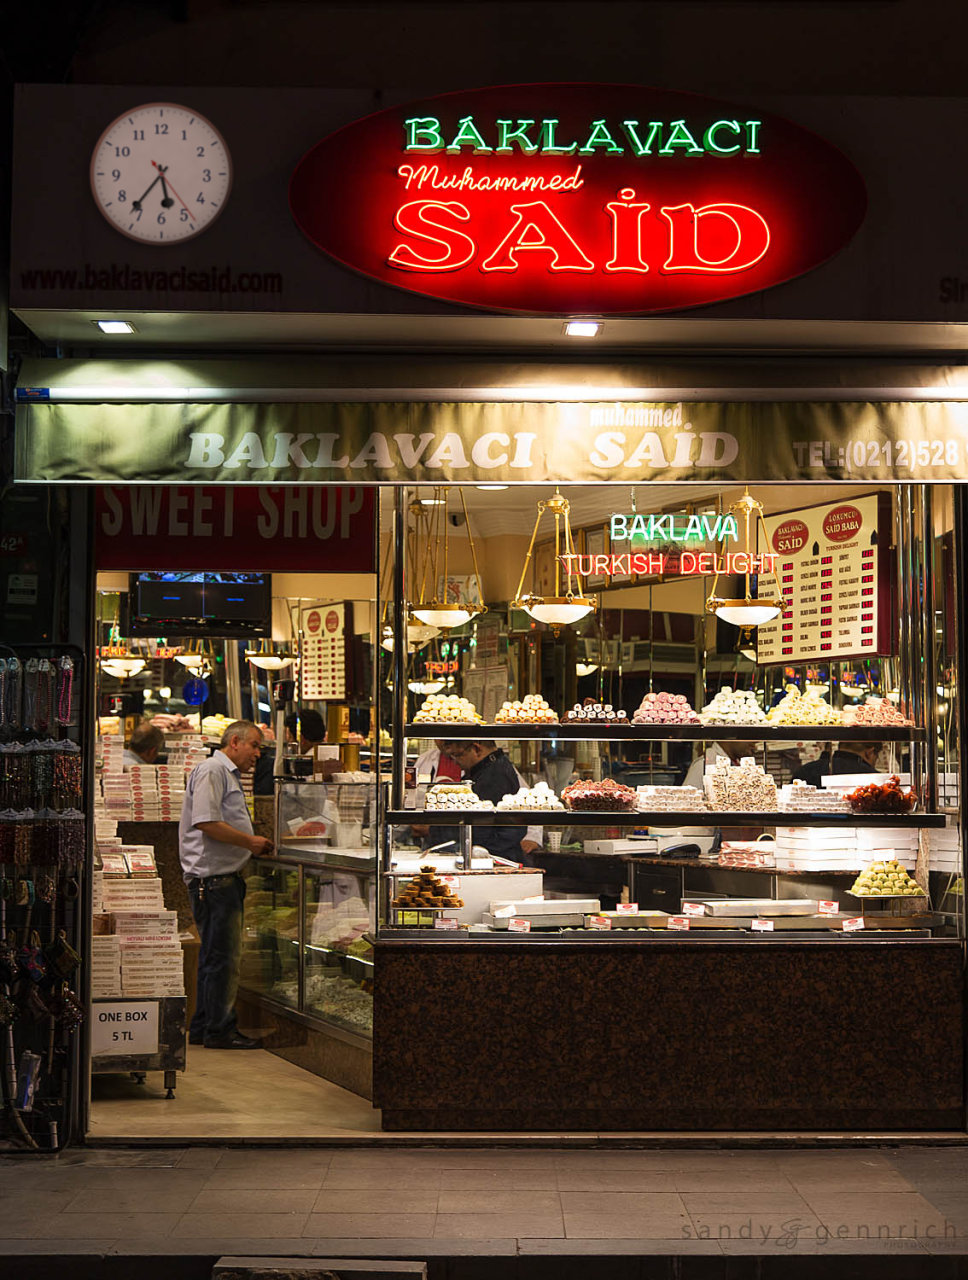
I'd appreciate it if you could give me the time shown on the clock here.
5:36:24
